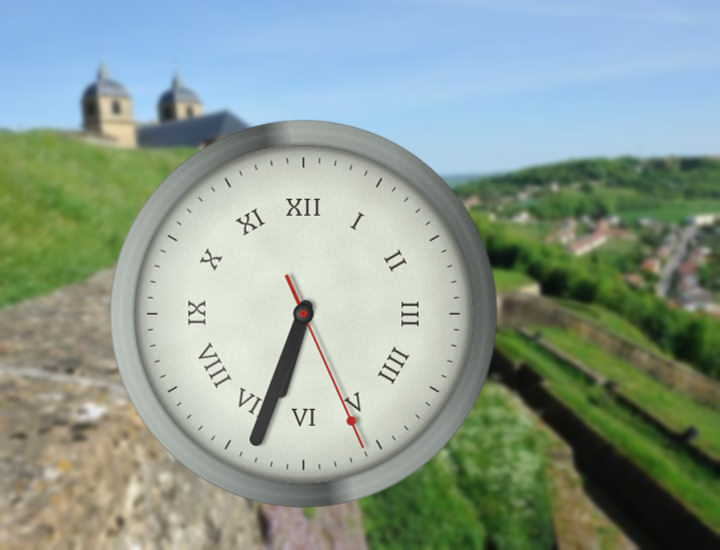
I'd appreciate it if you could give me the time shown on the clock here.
6:33:26
